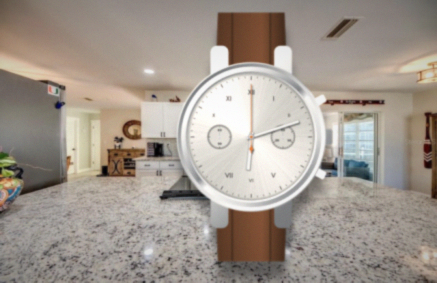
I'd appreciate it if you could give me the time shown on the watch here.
6:12
